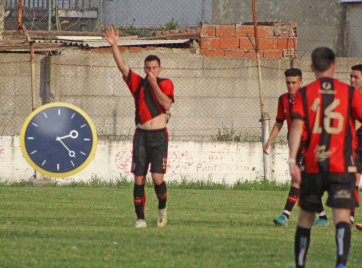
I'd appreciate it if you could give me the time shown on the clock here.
2:23
